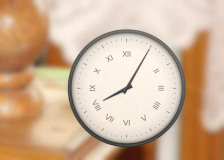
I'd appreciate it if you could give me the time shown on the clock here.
8:05
